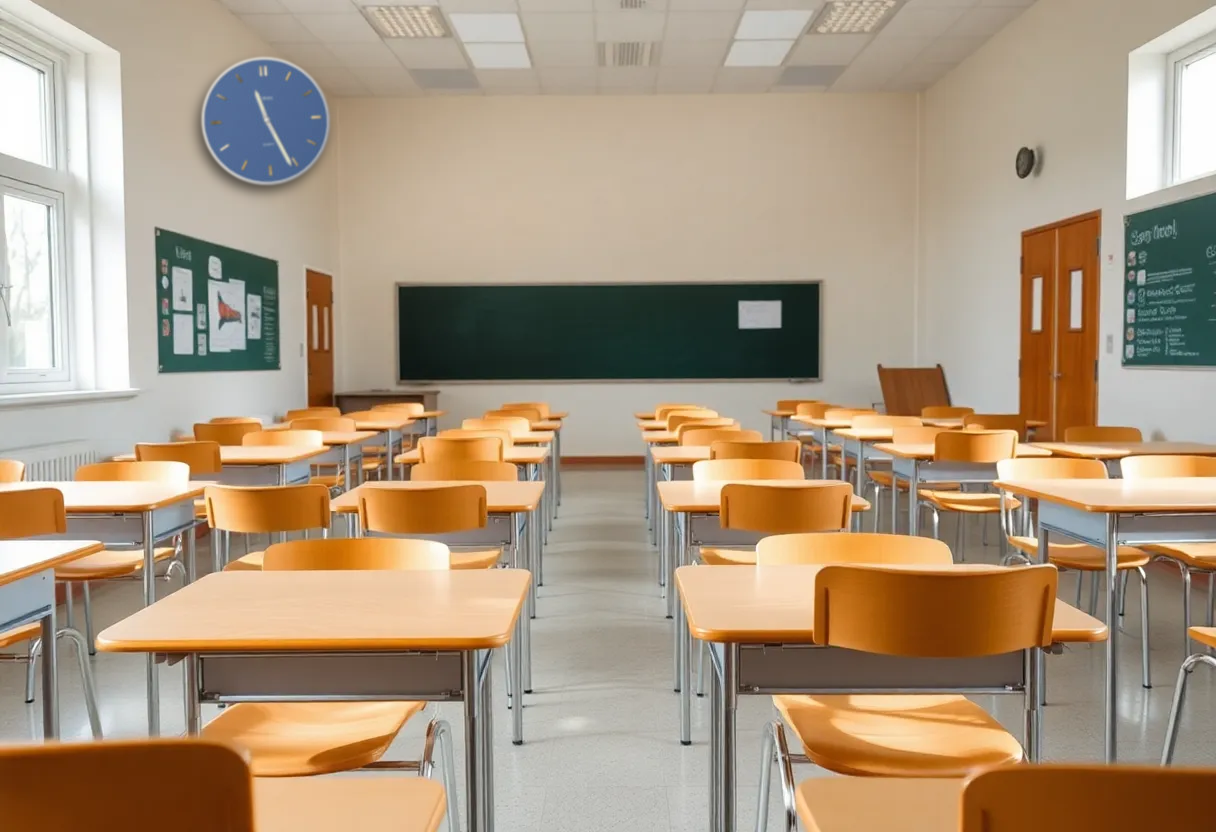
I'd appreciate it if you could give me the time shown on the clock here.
11:26
